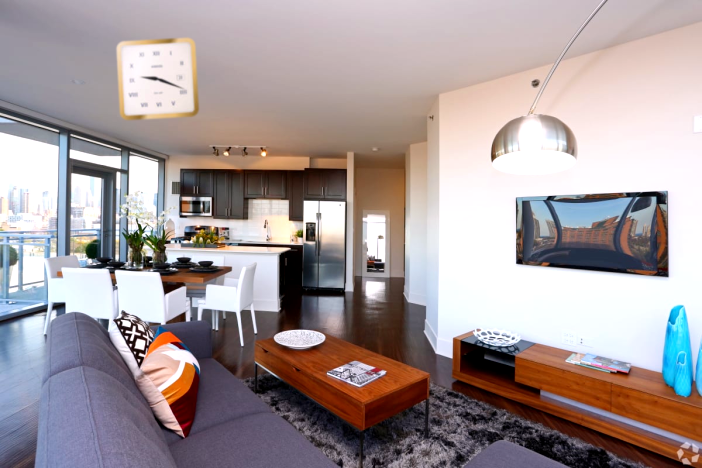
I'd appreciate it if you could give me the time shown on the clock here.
9:19
